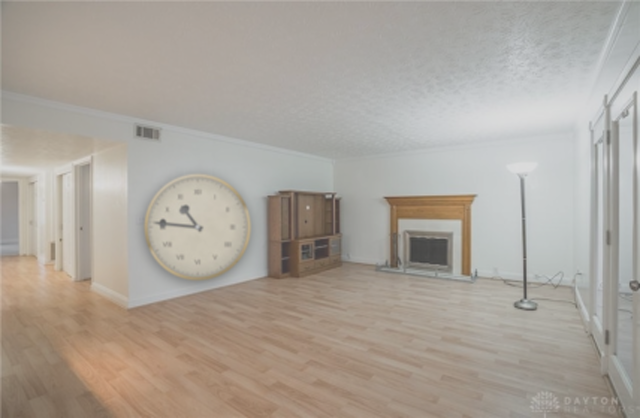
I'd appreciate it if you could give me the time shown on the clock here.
10:46
